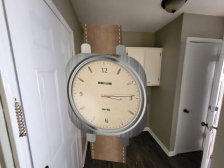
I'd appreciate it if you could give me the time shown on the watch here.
3:14
